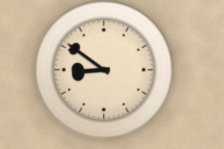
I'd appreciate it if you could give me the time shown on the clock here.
8:51
